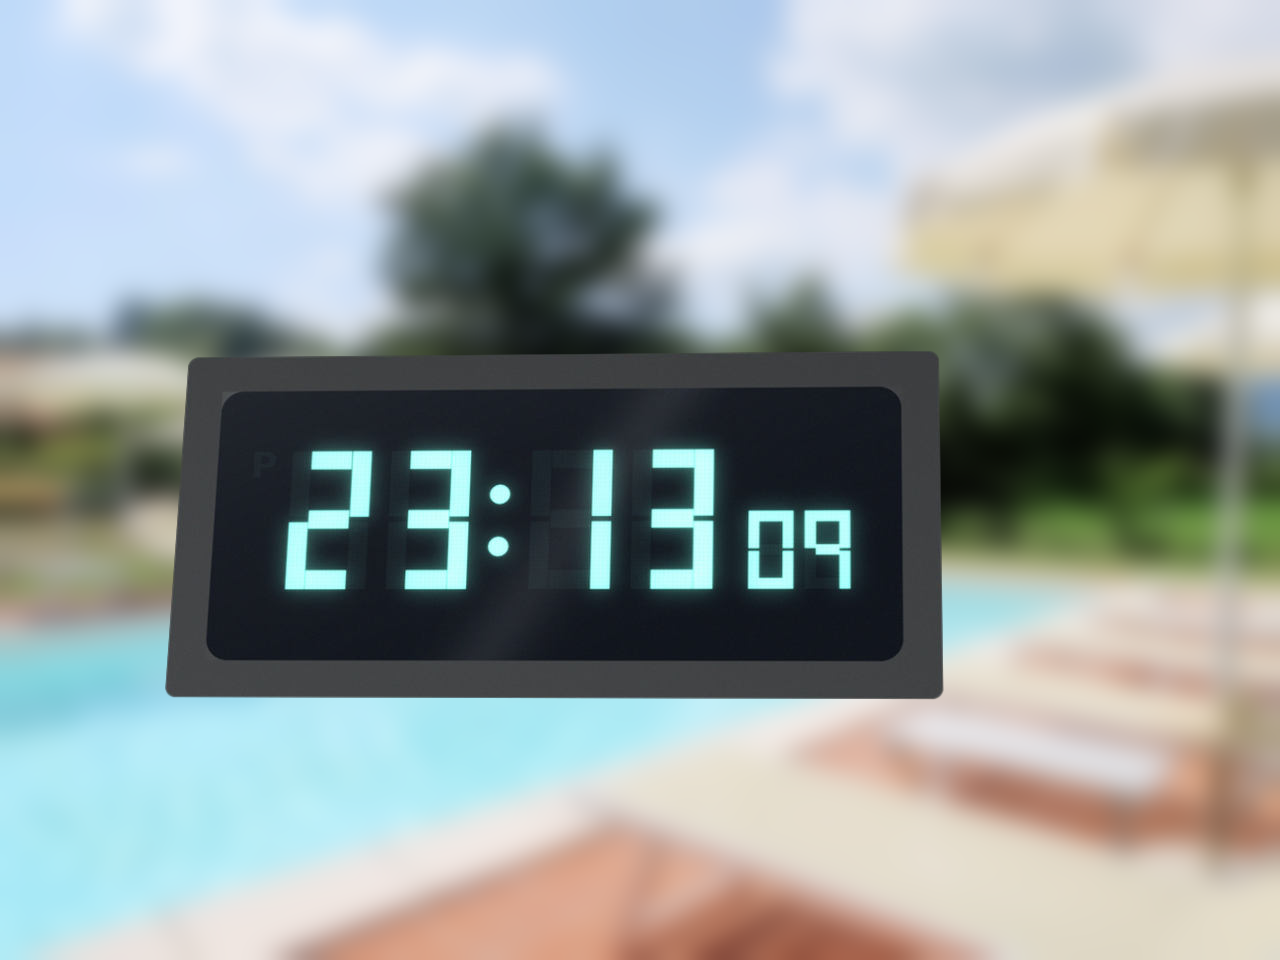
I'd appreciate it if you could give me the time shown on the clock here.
23:13:09
